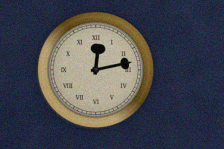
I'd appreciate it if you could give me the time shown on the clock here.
12:13
